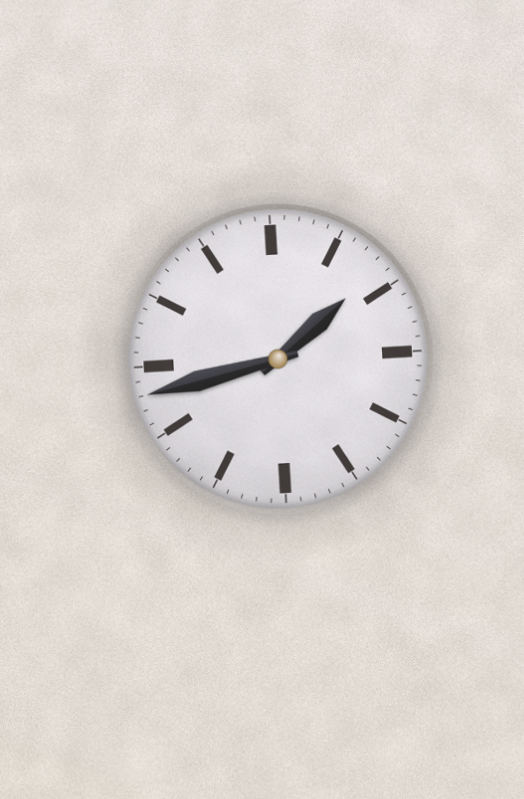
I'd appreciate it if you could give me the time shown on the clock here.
1:43
